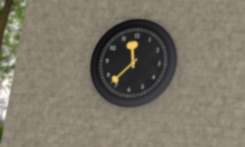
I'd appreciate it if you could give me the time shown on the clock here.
11:37
